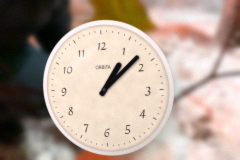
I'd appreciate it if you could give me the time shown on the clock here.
1:08
